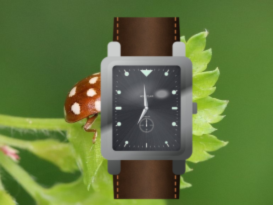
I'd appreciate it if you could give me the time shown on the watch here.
6:59
